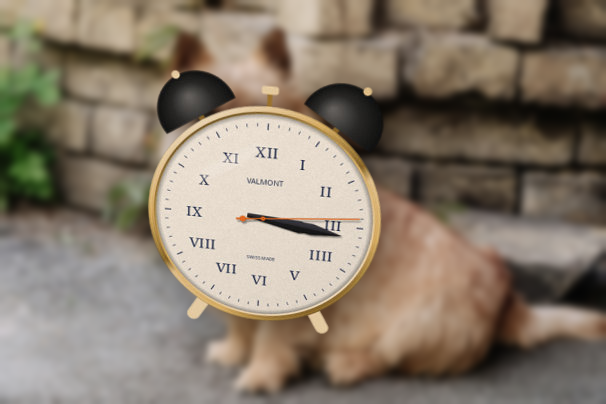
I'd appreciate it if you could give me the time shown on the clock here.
3:16:14
